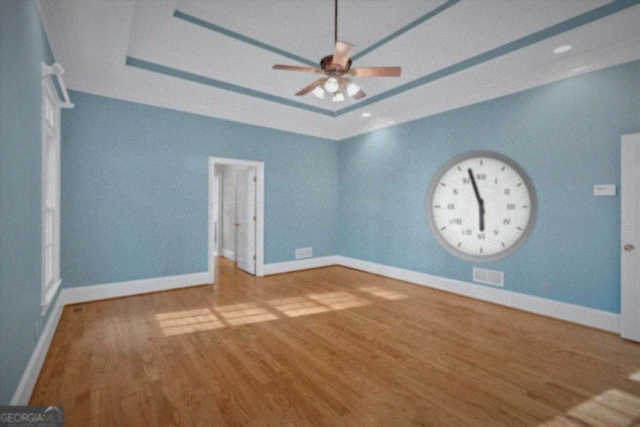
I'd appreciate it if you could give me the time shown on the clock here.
5:57
